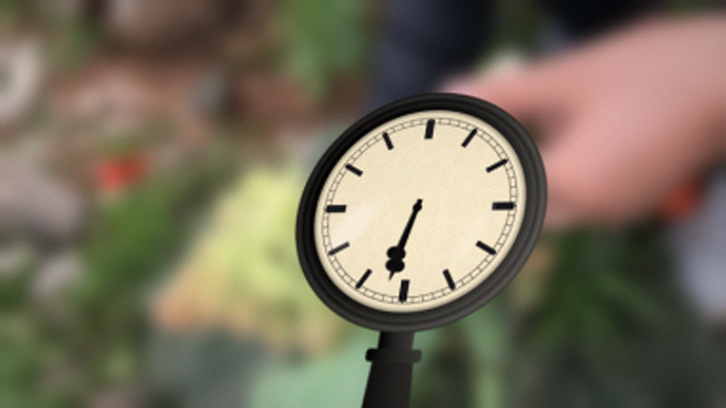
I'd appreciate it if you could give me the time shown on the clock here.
6:32
